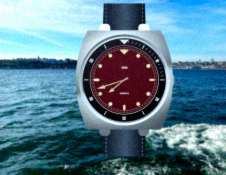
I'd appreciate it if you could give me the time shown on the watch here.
7:42
